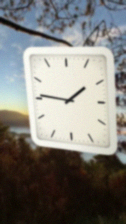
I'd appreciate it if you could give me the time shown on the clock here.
1:46
